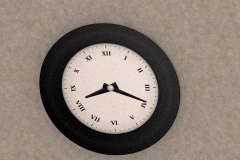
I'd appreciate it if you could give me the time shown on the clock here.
8:19
